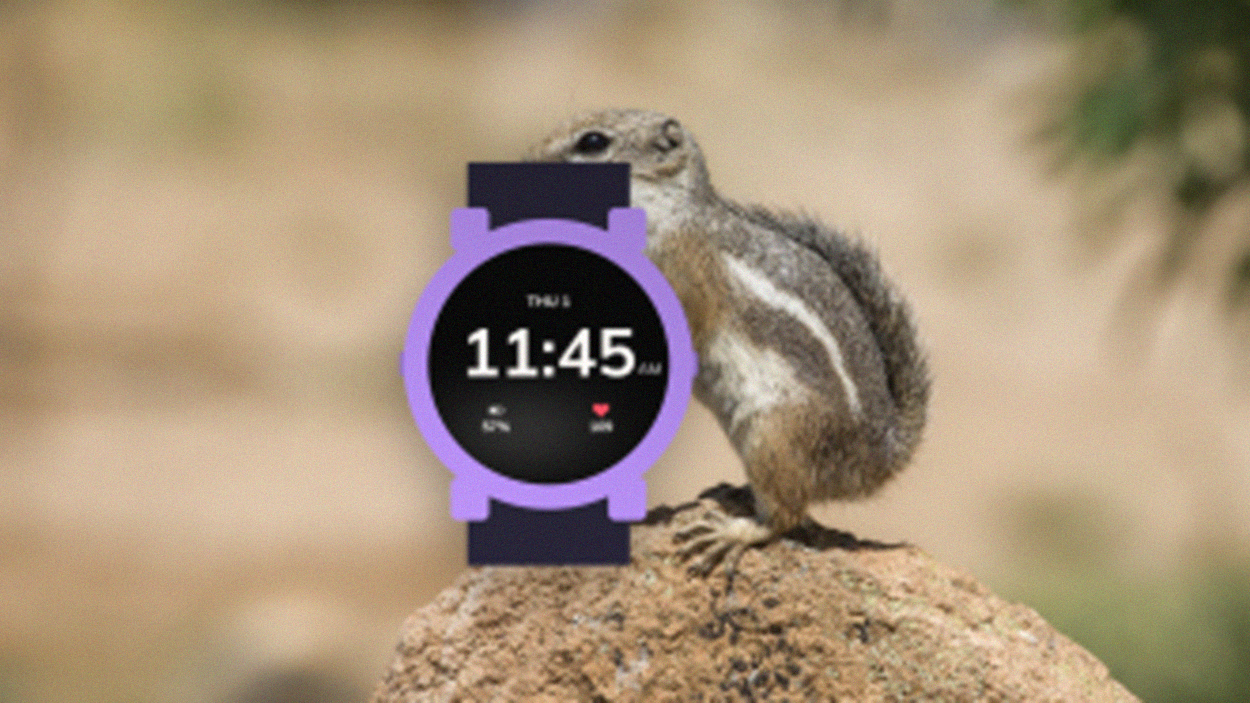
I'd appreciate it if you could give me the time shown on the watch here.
11:45
